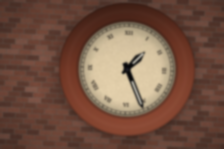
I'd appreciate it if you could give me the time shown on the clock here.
1:26
